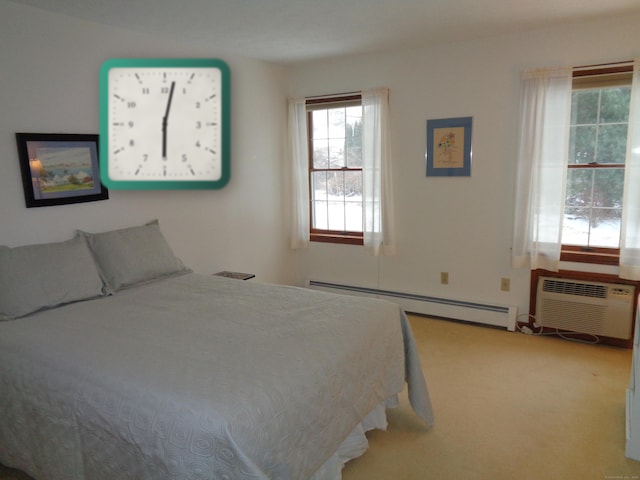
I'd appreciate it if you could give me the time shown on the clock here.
6:02
